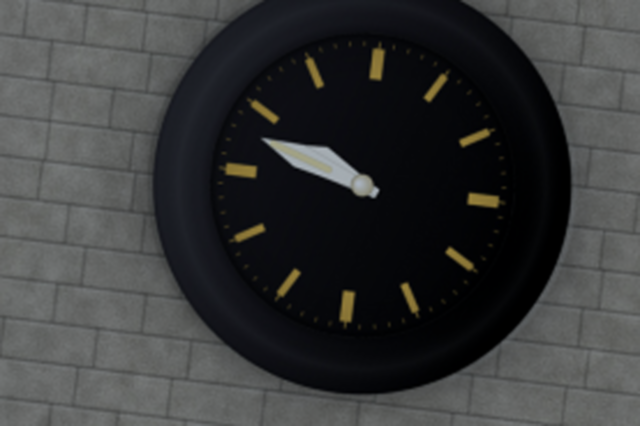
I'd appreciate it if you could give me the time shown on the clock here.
9:48
